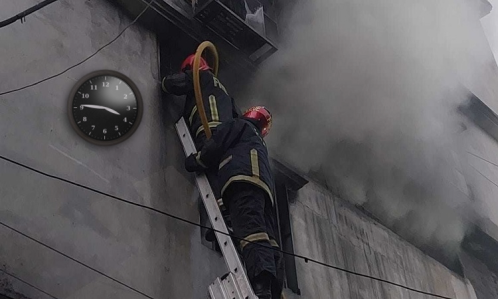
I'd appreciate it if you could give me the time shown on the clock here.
3:46
